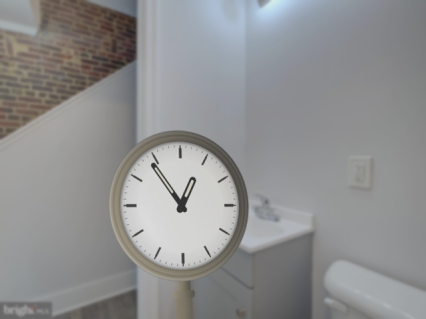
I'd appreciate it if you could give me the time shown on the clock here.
12:54
